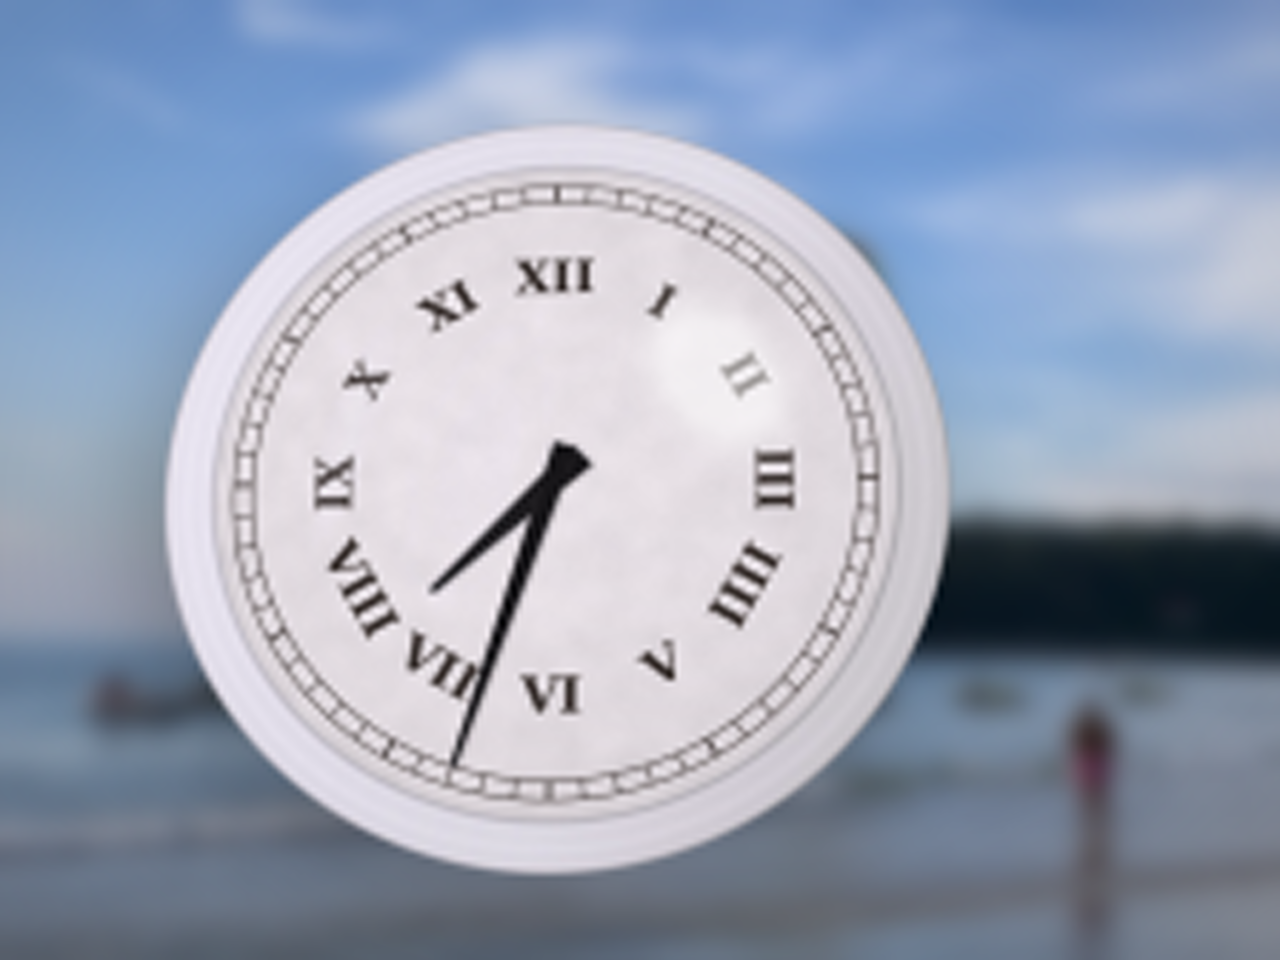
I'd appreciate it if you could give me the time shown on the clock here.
7:33
